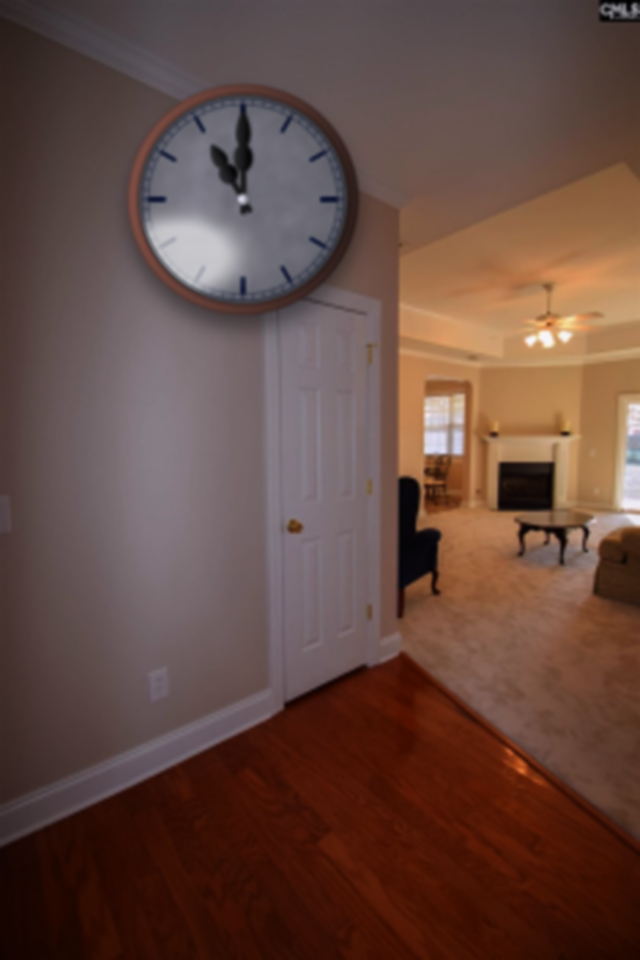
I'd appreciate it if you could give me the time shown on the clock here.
11:00
